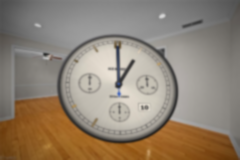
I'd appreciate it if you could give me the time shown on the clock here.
1:00
